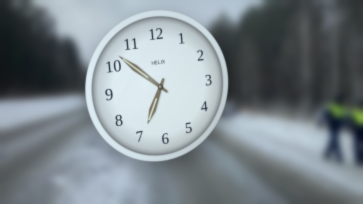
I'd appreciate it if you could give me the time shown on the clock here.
6:52
